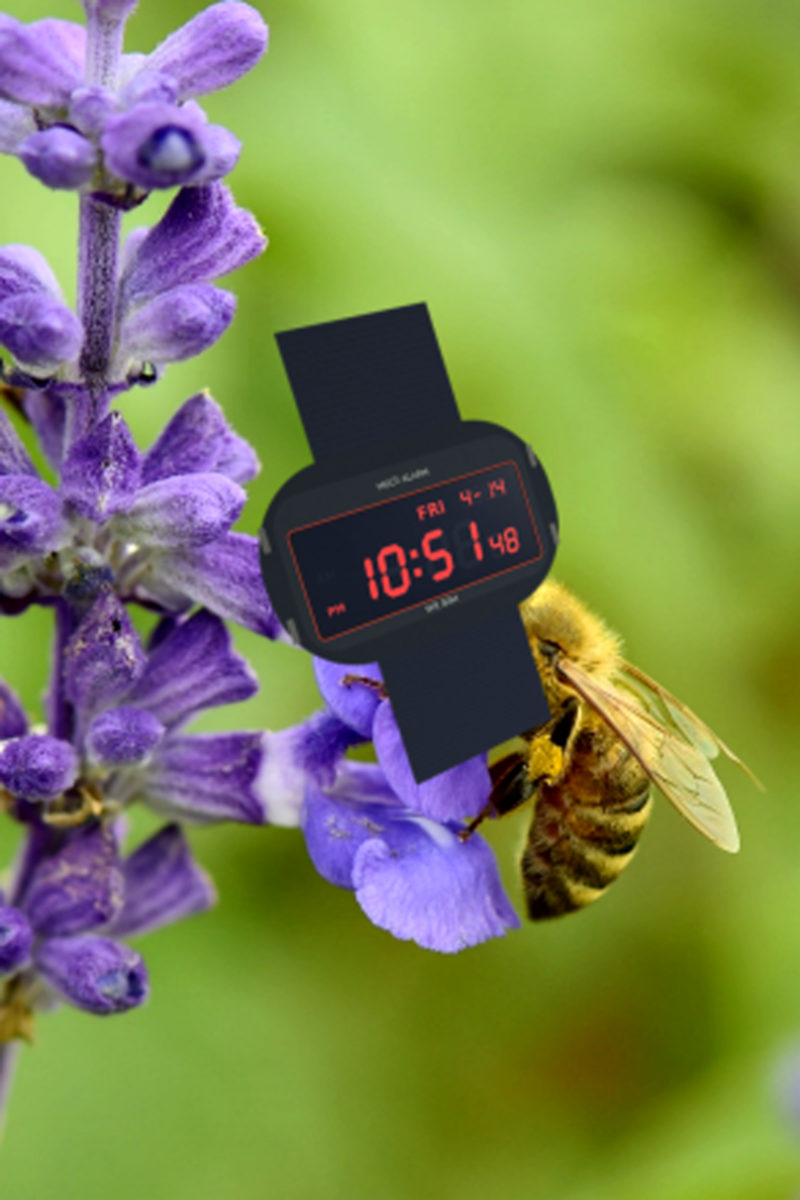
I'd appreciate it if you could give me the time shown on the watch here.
10:51:48
